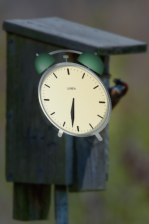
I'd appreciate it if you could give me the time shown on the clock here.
6:32
